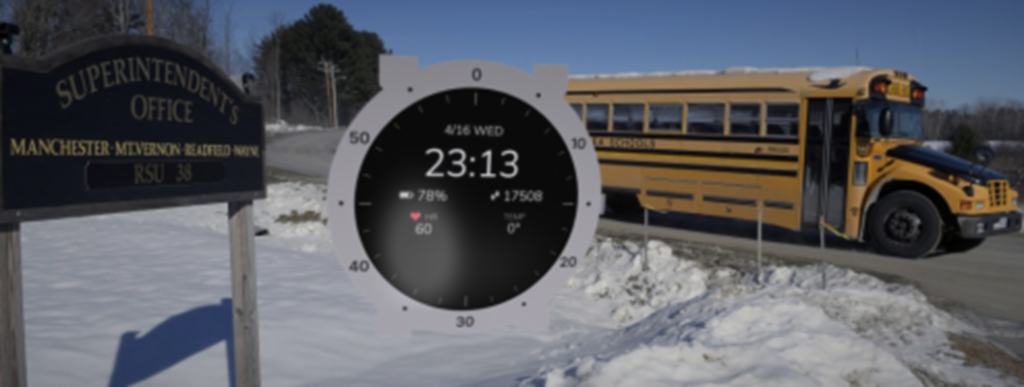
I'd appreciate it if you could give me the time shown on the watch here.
23:13
